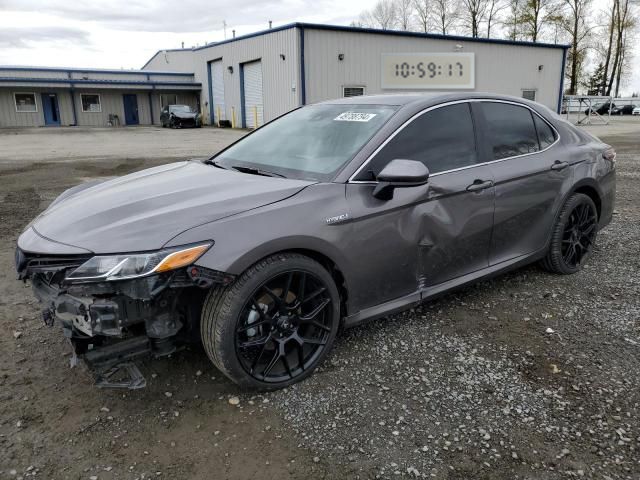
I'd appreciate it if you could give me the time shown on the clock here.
10:59:17
